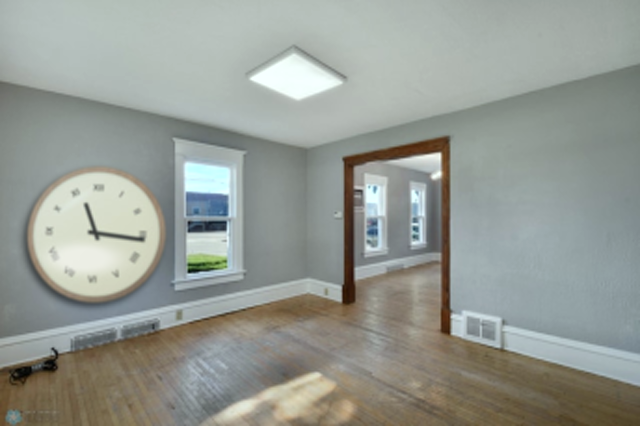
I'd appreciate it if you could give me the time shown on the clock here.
11:16
